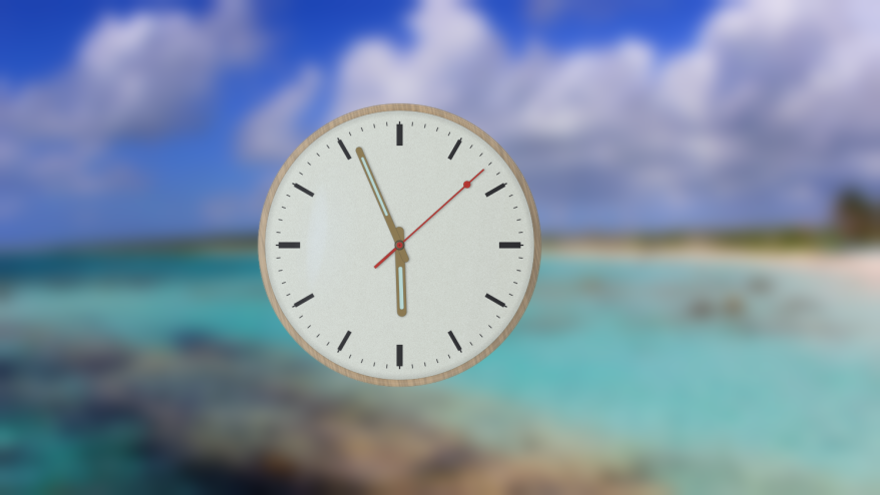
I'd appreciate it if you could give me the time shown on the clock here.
5:56:08
